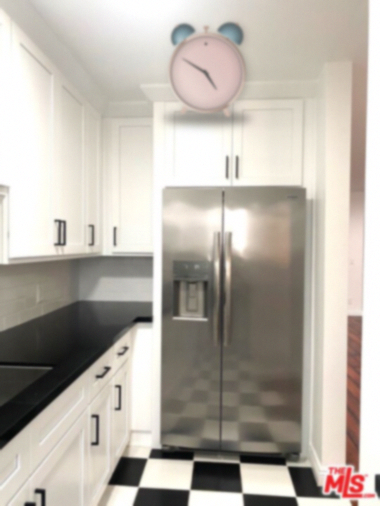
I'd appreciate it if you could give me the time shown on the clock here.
4:50
